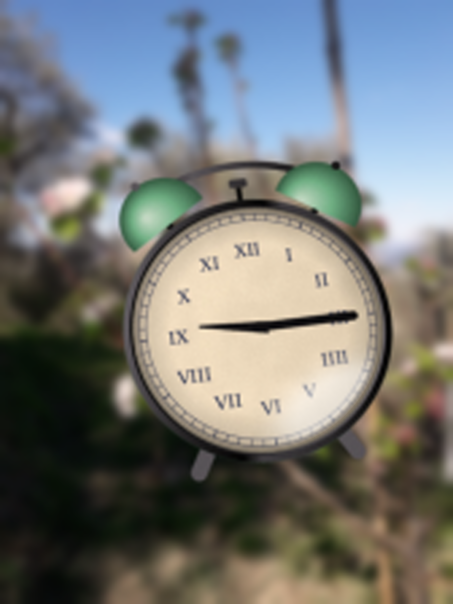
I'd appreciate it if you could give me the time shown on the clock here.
9:15
